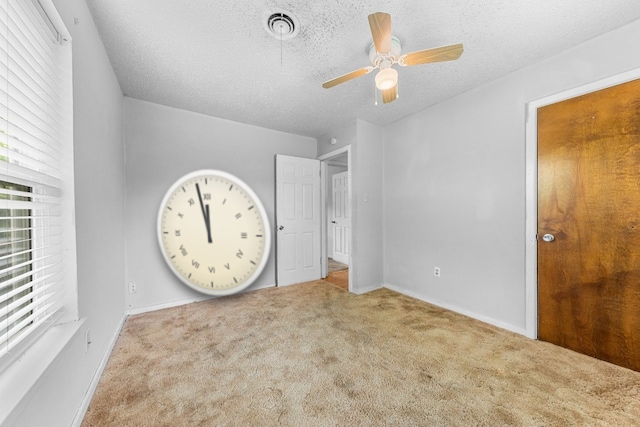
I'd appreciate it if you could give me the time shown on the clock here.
11:58
